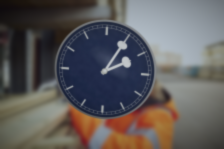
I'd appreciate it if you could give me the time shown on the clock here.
2:05
